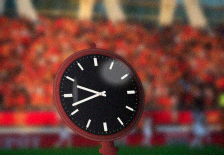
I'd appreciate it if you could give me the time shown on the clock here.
9:42
